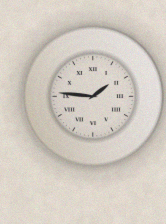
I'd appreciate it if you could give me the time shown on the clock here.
1:46
